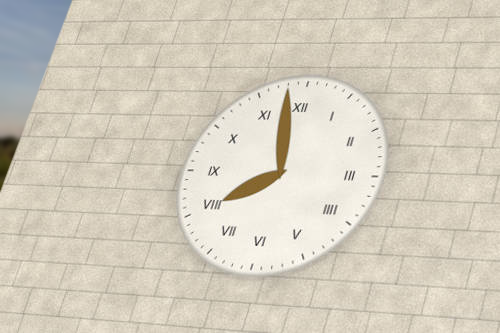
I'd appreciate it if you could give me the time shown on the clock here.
7:58
